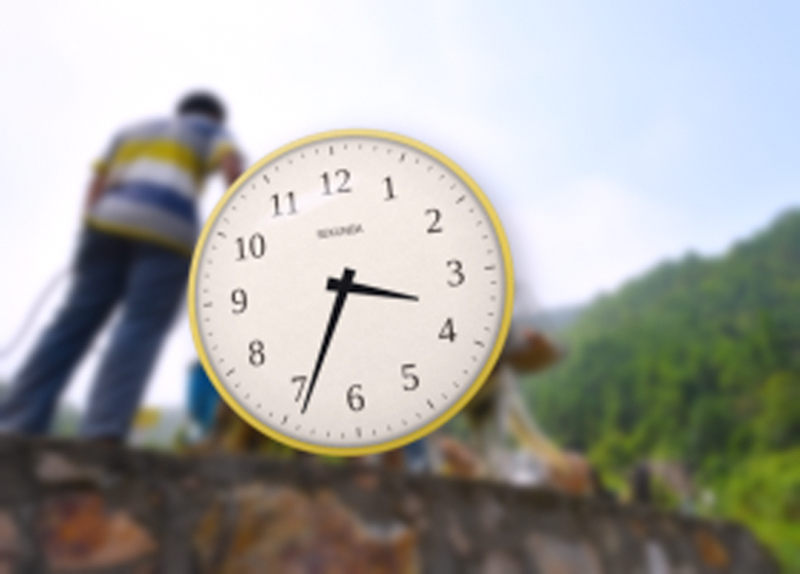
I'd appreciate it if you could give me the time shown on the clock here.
3:34
